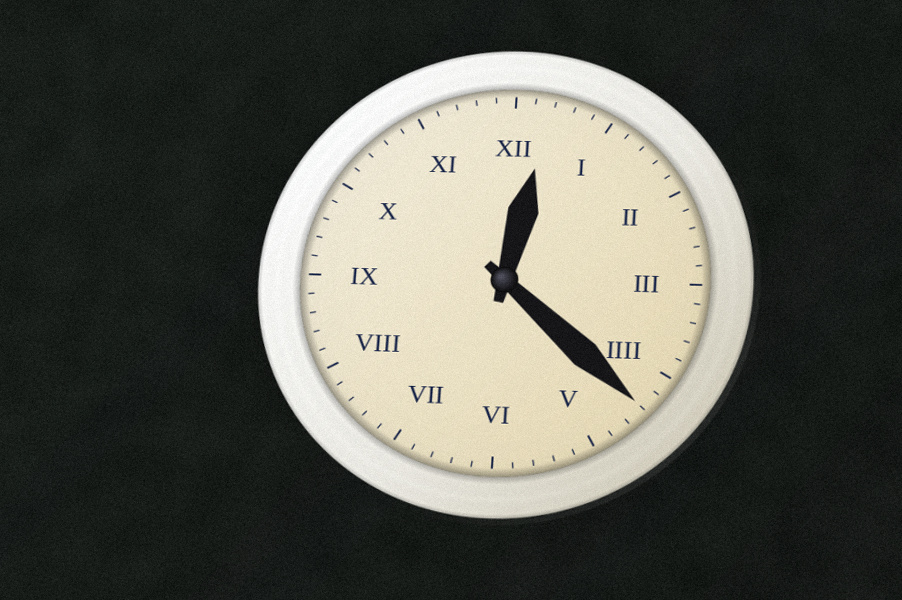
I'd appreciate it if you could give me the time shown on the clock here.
12:22
